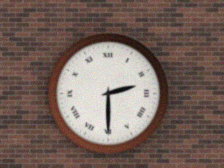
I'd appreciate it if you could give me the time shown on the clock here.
2:30
